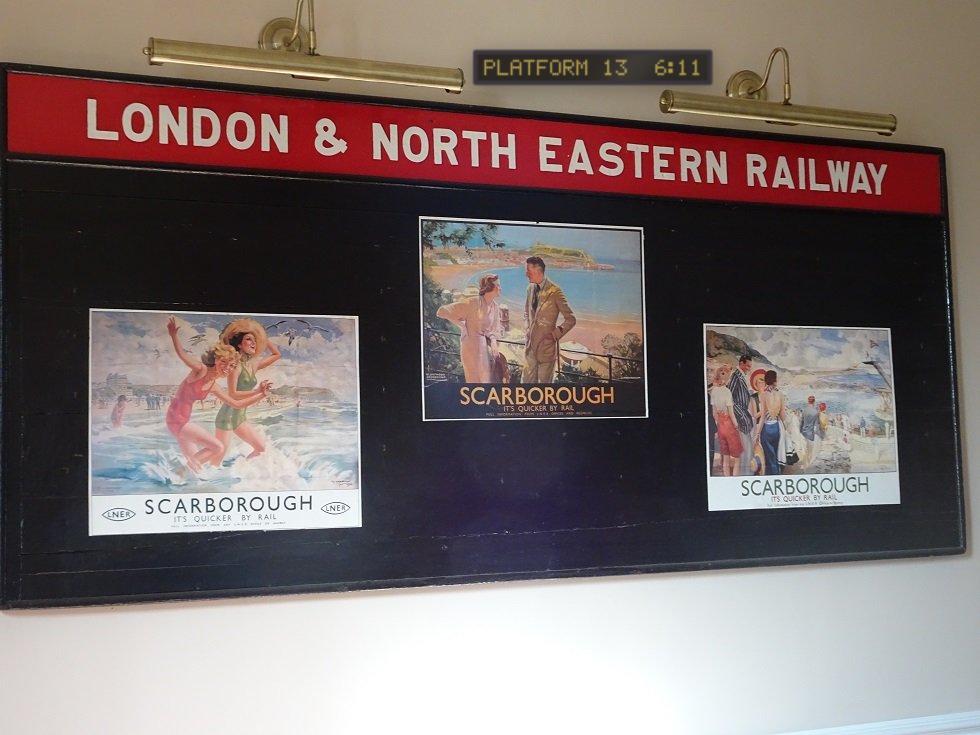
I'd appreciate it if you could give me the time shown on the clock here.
6:11
